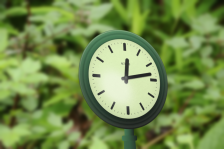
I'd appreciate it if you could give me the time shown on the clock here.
12:13
